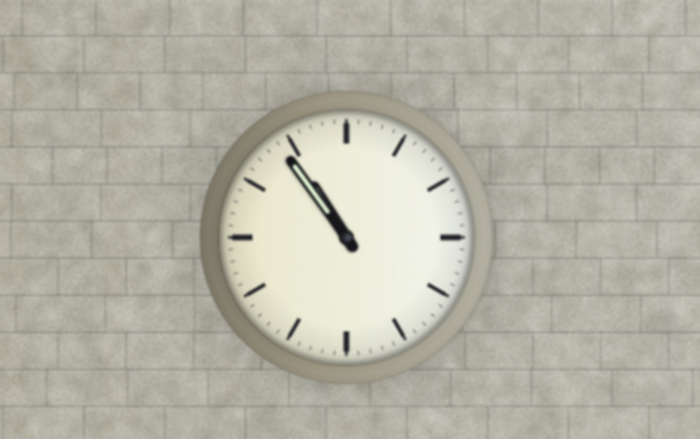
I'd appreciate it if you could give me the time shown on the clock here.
10:54
